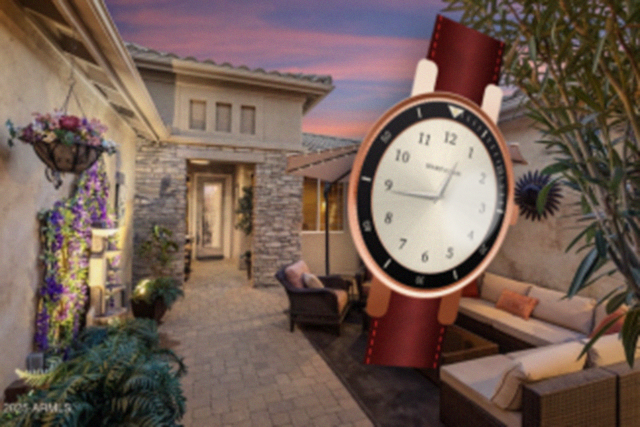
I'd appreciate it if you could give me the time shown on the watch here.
12:44
